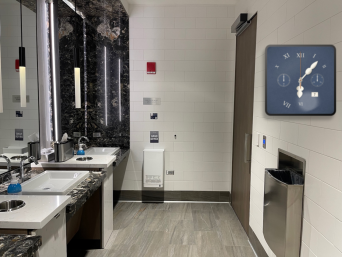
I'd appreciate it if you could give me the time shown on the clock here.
6:07
